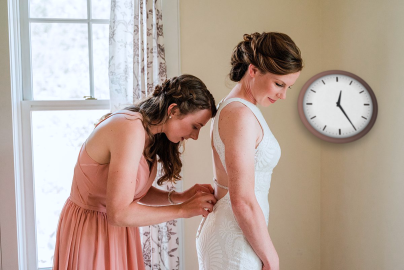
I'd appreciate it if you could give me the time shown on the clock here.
12:25
